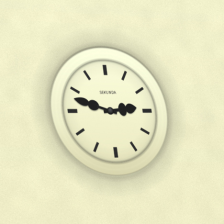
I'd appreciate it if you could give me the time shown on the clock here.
2:48
